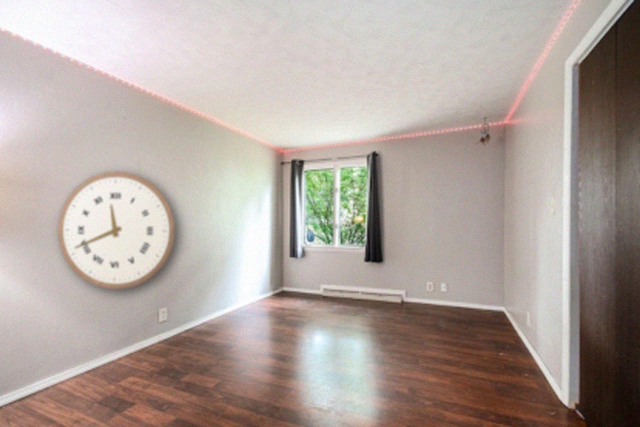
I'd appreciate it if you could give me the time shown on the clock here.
11:41
